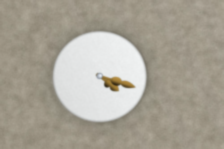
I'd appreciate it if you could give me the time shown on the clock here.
4:18
